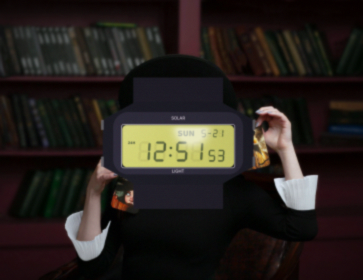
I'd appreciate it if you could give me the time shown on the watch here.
12:51:53
